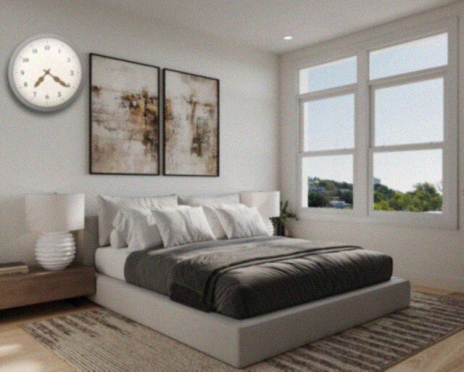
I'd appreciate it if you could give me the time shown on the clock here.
7:21
